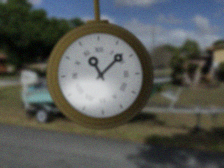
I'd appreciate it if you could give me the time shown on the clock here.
11:08
